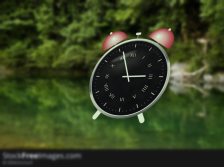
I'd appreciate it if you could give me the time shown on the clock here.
2:56
